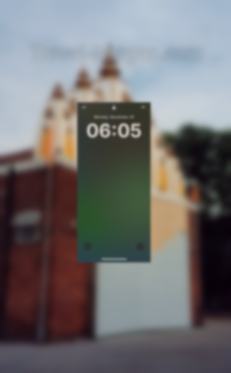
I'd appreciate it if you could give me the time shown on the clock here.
6:05
